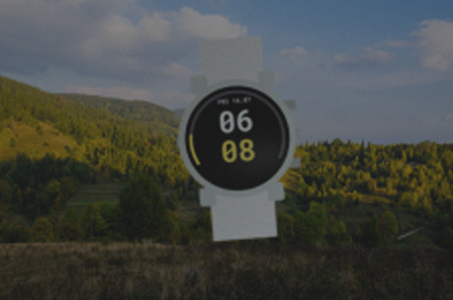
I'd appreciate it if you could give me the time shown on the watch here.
6:08
